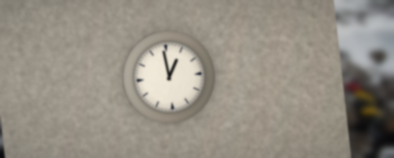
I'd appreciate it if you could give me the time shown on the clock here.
12:59
